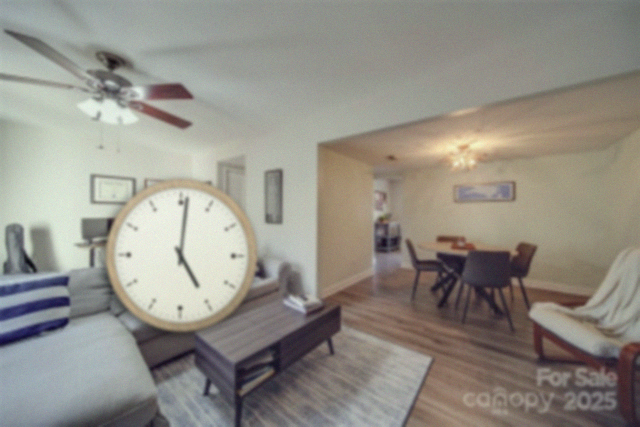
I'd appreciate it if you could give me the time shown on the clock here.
5:01
